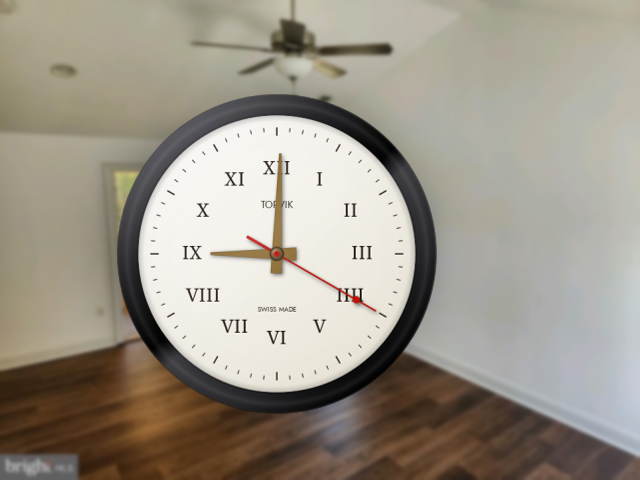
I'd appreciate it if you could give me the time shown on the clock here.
9:00:20
